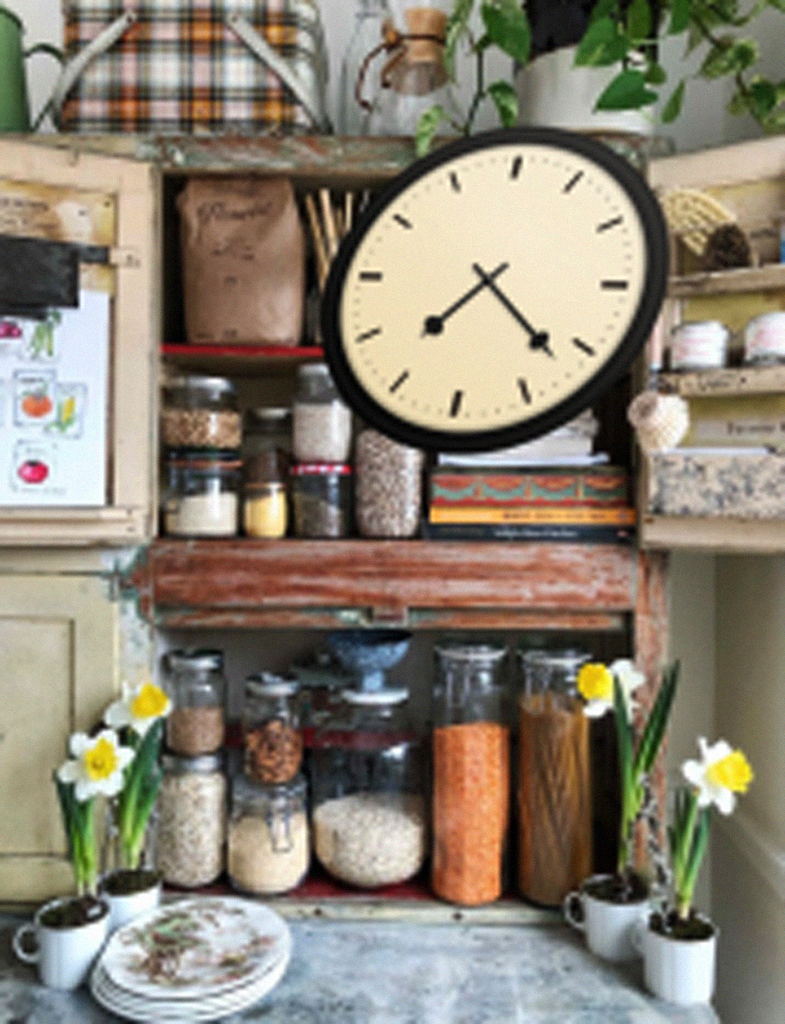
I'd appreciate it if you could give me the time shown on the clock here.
7:22
